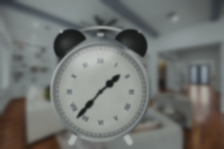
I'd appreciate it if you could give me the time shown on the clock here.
1:37
